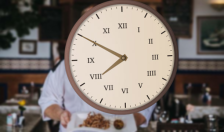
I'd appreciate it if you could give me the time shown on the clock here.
7:50
